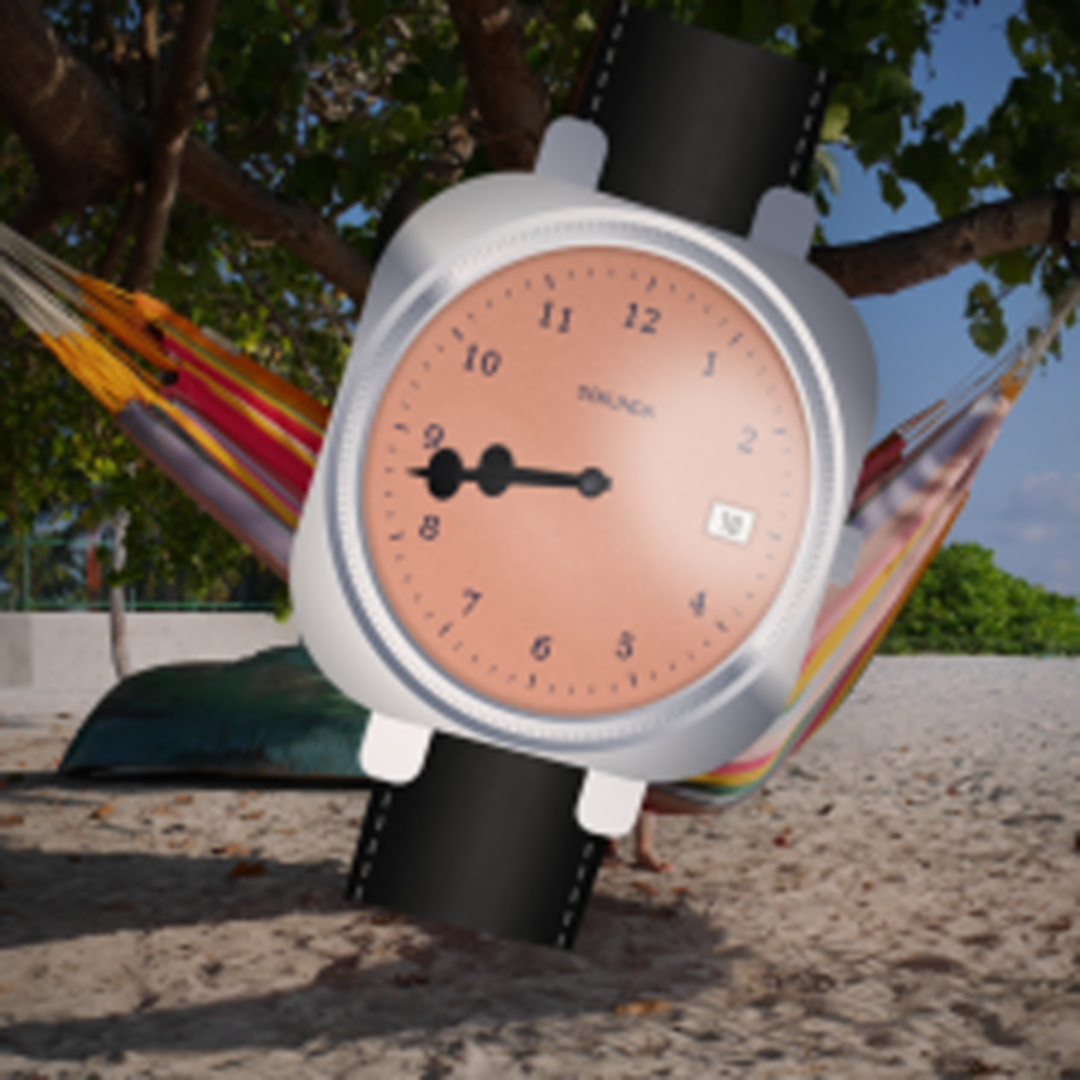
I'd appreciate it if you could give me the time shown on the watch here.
8:43
